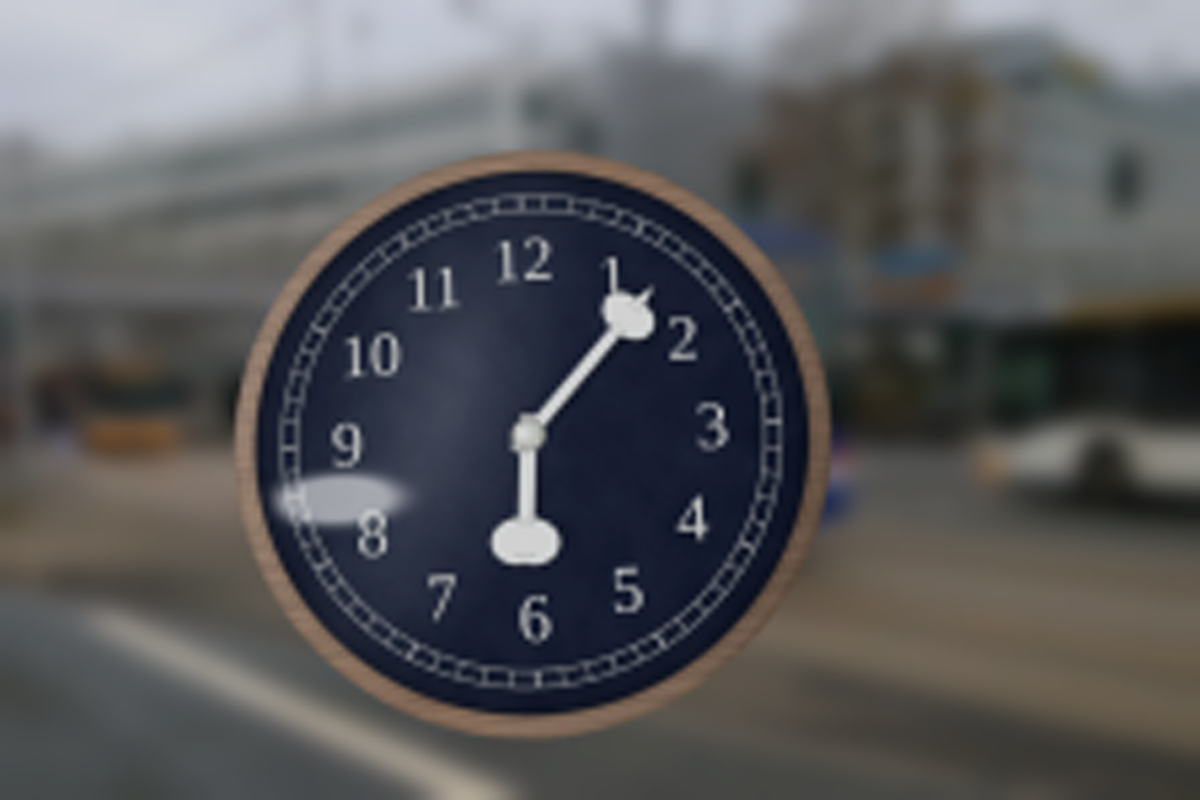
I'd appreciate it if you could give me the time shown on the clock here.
6:07
